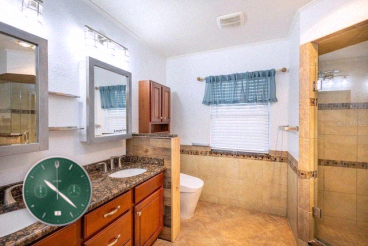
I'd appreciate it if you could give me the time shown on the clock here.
10:22
